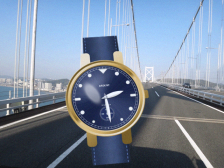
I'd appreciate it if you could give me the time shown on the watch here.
2:29
